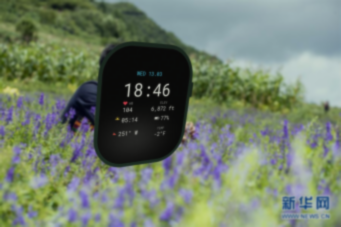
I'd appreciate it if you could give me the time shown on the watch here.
18:46
